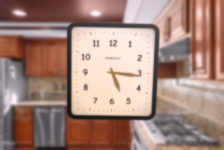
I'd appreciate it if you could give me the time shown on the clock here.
5:16
